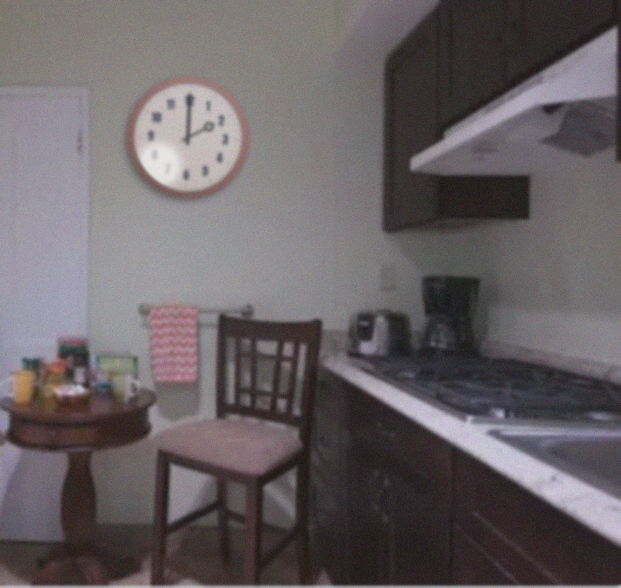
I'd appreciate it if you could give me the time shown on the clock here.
2:00
